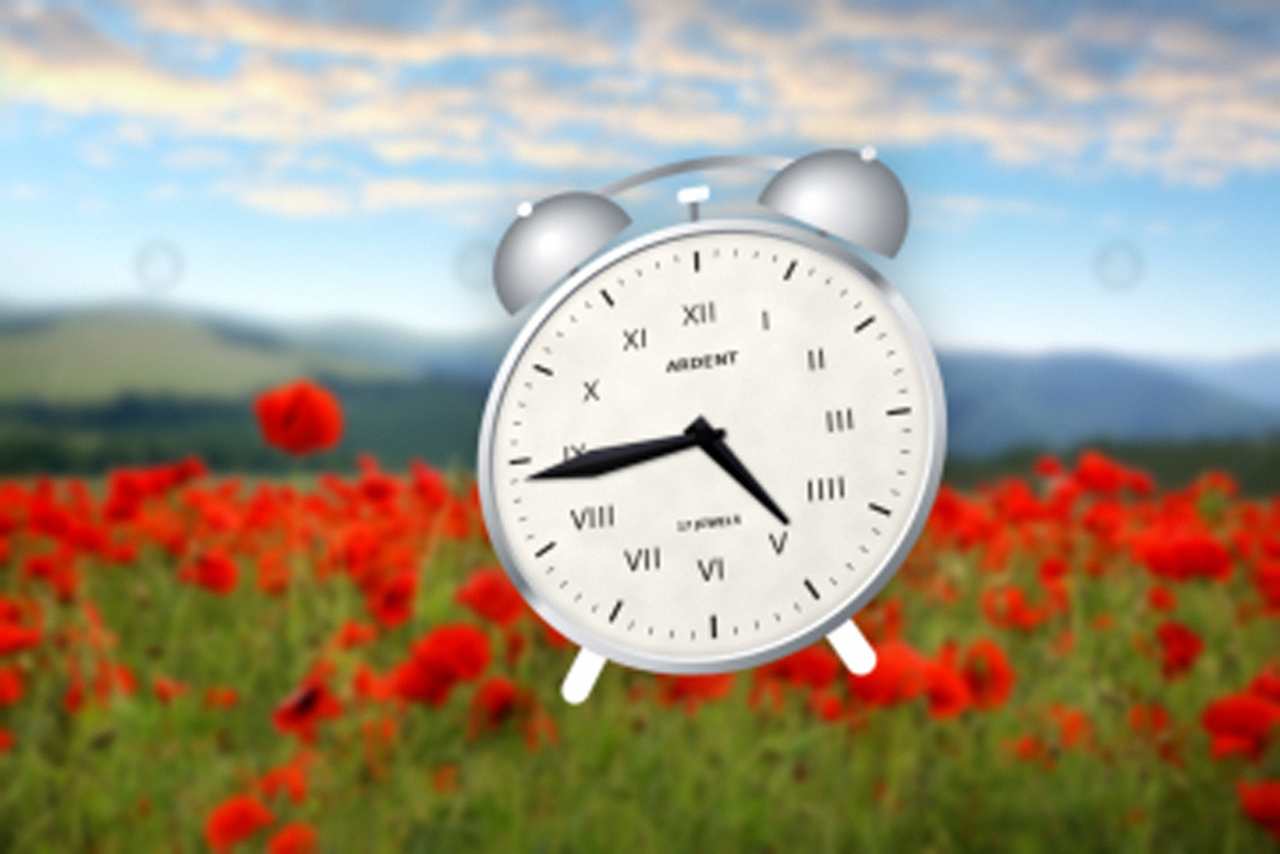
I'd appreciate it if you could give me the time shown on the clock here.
4:44
